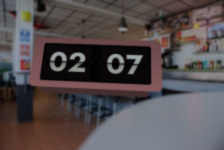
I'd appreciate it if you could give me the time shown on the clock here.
2:07
